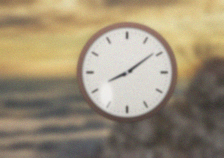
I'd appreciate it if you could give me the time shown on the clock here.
8:09
